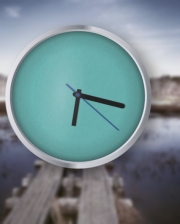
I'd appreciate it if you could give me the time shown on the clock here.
6:17:22
